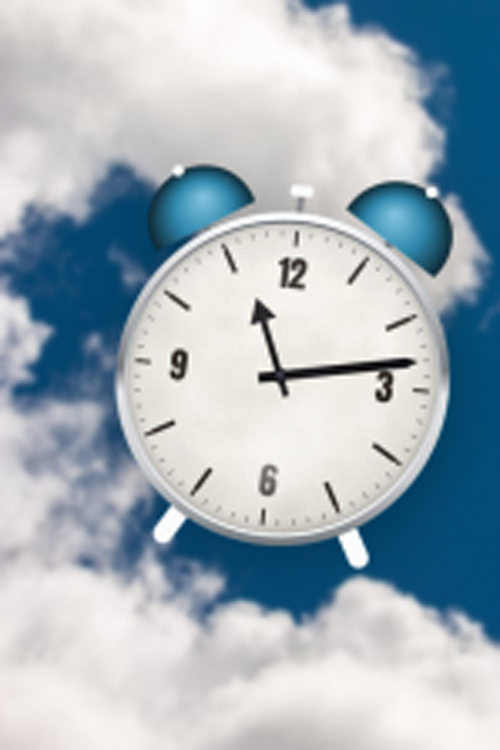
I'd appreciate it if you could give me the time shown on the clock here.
11:13
